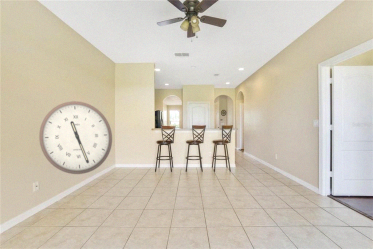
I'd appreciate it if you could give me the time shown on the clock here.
11:27
